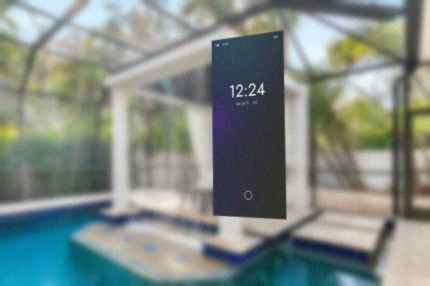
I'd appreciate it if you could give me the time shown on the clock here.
12:24
